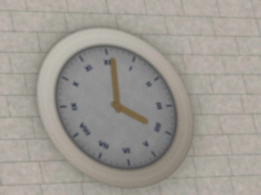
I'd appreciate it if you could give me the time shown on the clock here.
4:01
